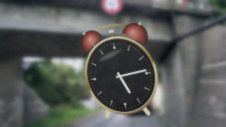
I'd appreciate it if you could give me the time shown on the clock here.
5:14
